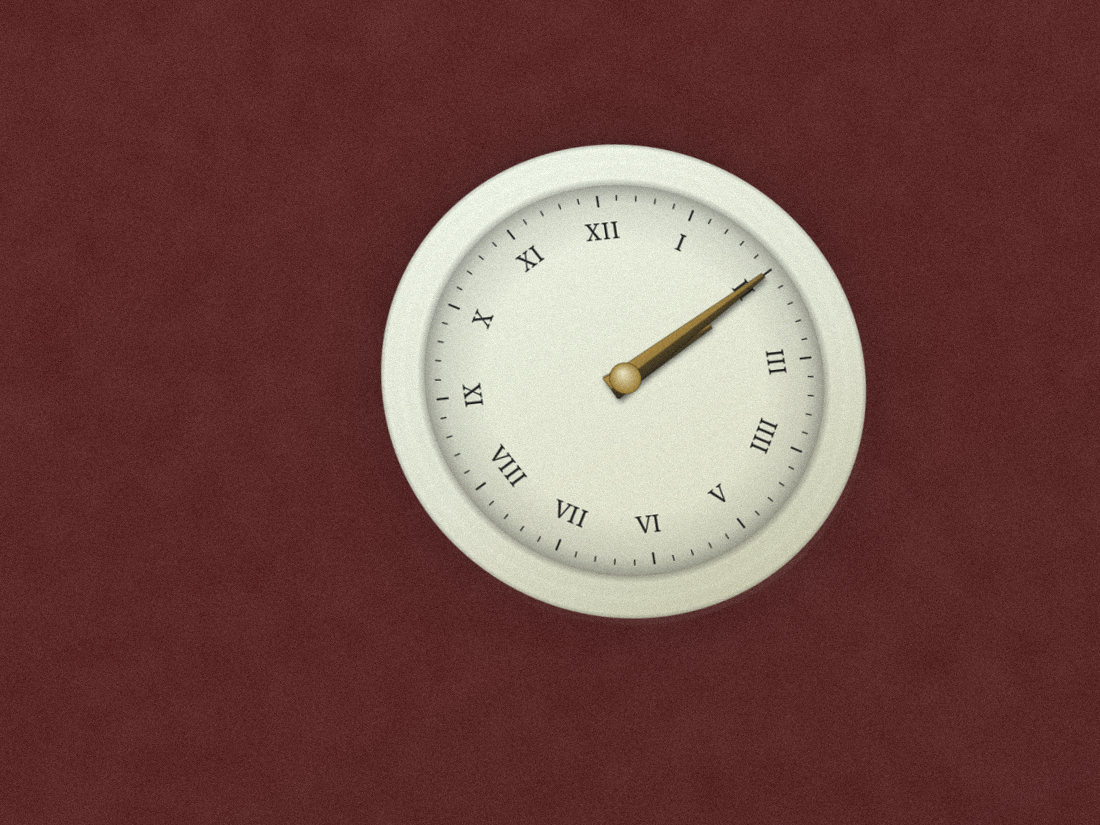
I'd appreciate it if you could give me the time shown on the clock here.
2:10
